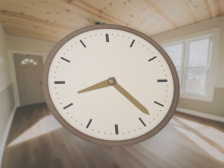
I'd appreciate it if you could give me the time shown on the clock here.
8:23
